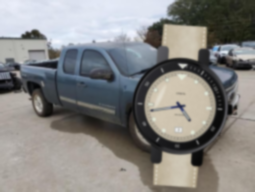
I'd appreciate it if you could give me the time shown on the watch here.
4:43
